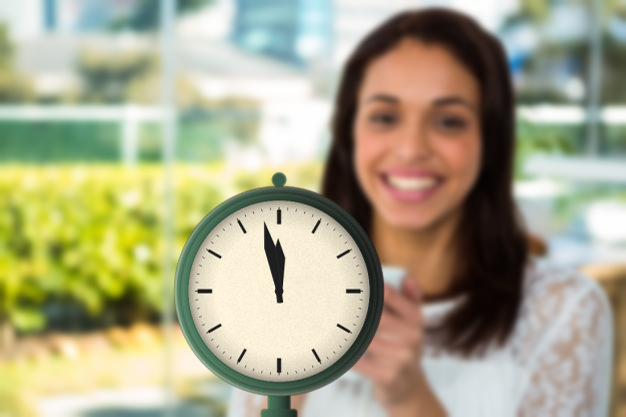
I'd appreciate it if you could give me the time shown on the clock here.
11:58
